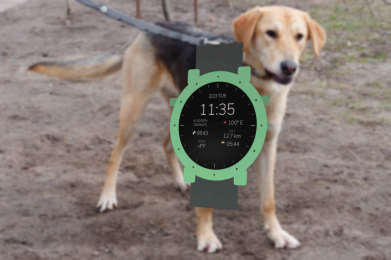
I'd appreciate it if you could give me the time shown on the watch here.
11:35
